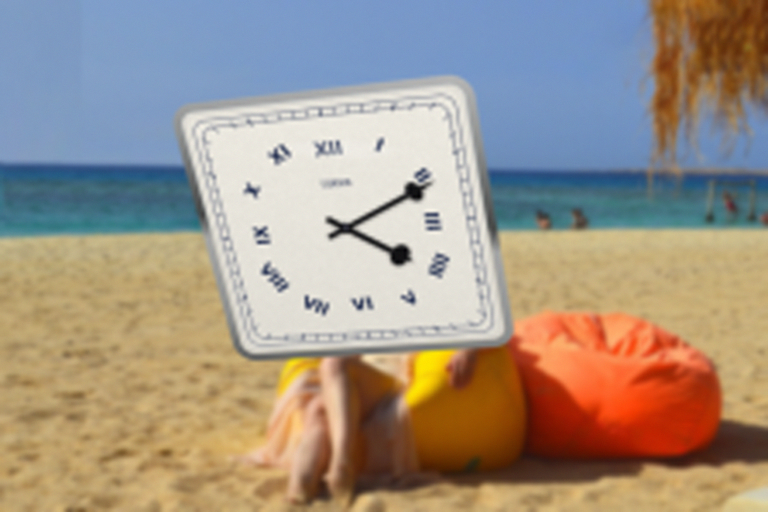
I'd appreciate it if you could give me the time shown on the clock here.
4:11
